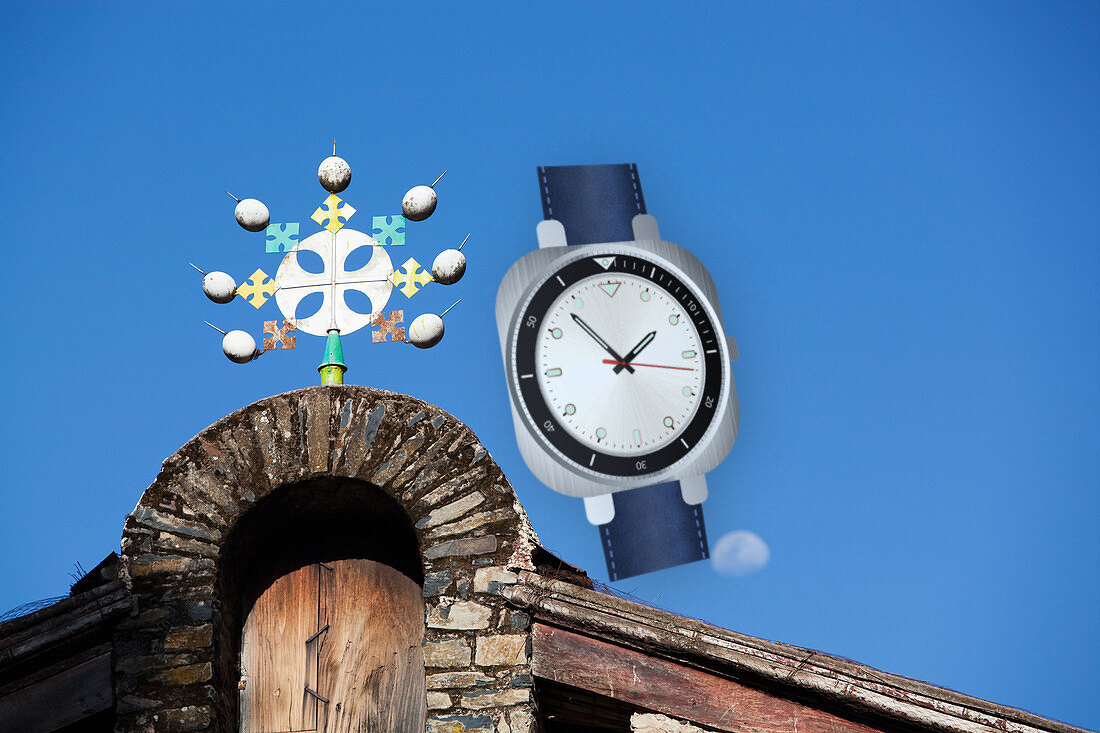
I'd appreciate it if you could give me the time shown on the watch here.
1:53:17
